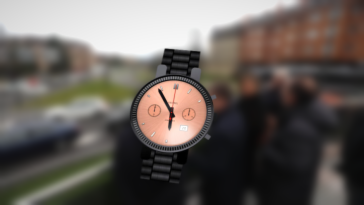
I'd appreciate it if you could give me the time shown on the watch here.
5:54
